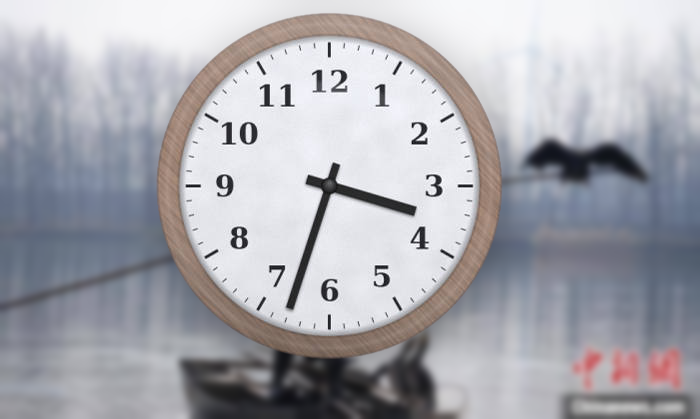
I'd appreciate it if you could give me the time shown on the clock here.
3:33
